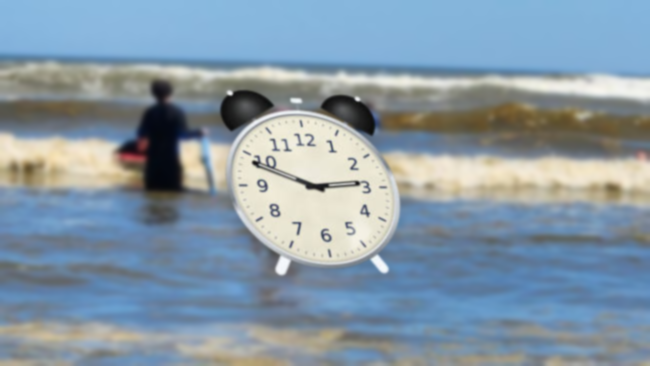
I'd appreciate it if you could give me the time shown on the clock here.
2:49
